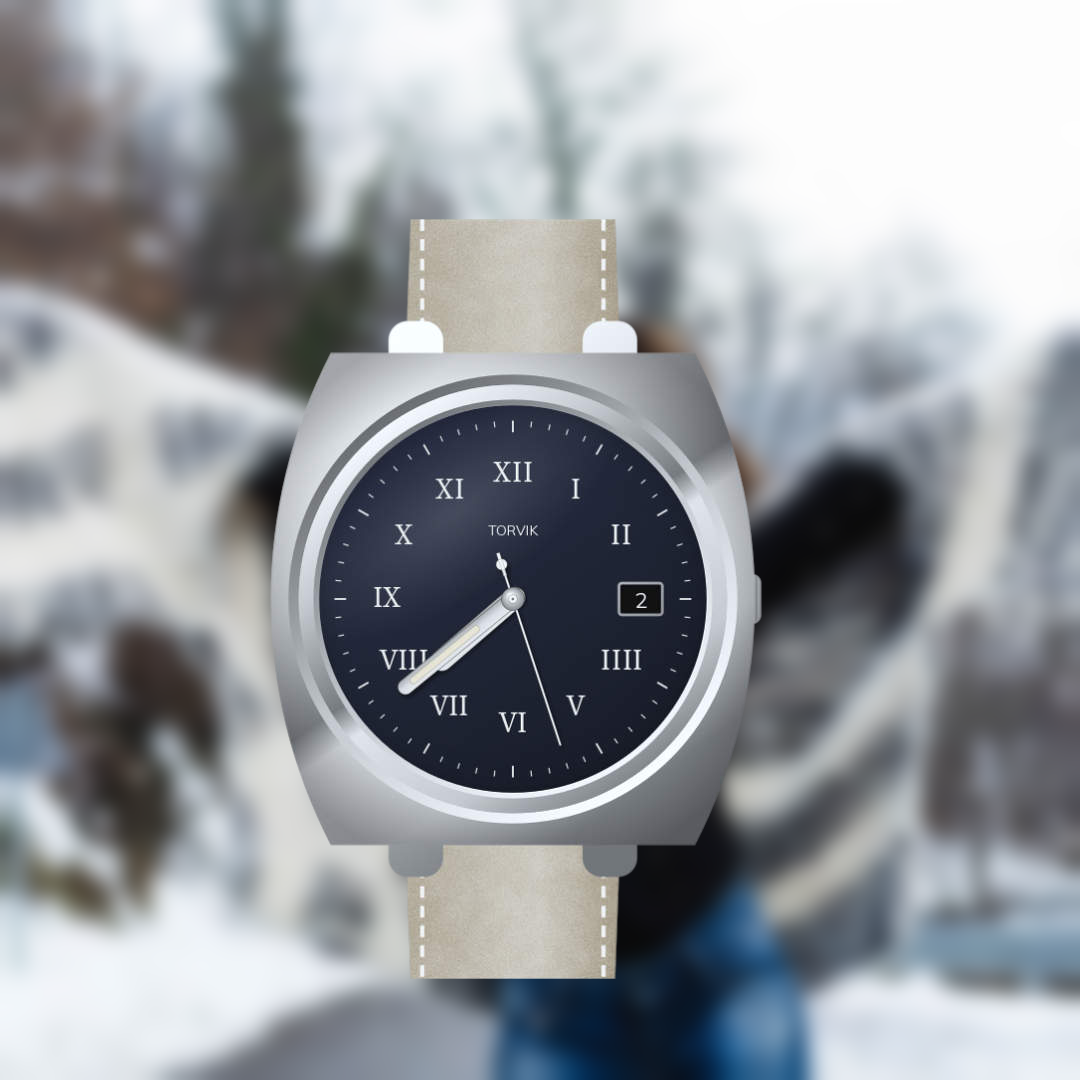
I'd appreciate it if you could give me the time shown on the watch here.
7:38:27
